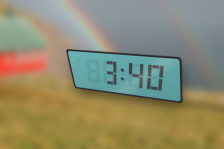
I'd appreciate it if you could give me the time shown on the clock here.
3:40
